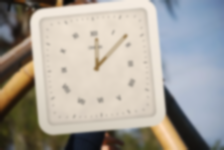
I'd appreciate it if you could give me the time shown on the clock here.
12:08
